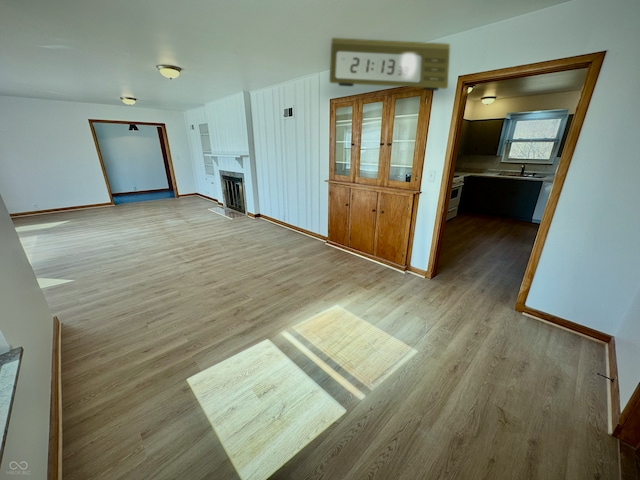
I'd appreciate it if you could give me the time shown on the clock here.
21:13
